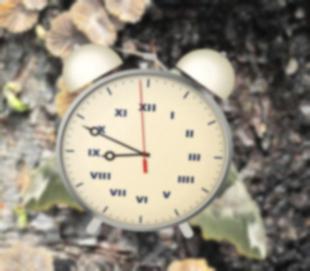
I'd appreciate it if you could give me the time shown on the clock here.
8:48:59
